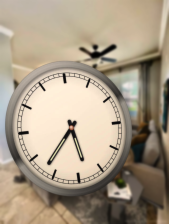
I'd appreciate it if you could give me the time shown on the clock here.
5:37
